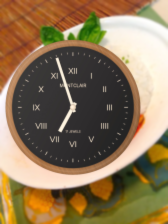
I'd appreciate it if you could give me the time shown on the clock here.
6:57
